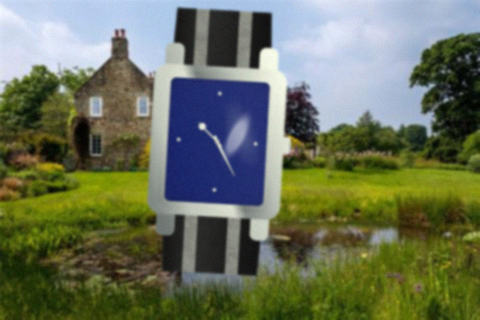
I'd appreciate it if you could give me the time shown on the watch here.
10:25
